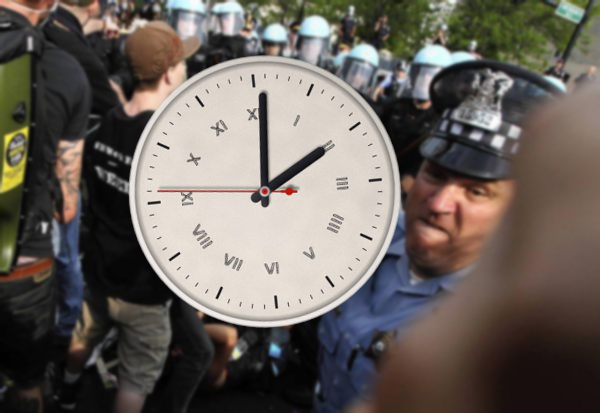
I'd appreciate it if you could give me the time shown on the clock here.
2:00:46
